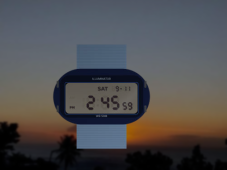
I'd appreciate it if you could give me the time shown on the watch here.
2:45:59
